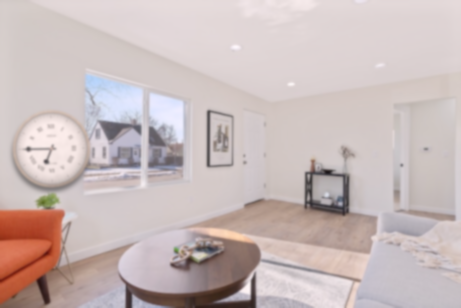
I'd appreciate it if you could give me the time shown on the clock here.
6:45
